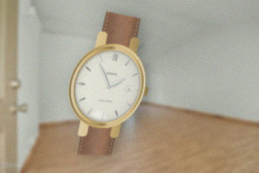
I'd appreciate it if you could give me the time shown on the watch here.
1:54
